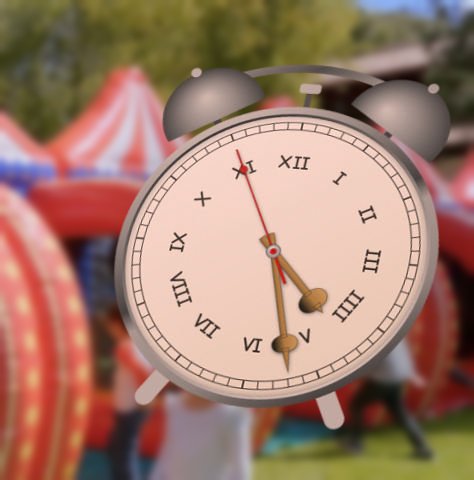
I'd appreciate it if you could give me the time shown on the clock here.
4:26:55
